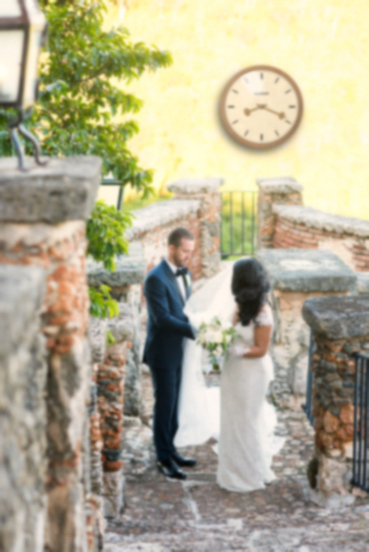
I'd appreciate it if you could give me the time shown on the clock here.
8:19
